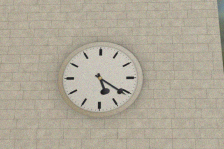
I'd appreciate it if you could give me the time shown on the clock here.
5:21
